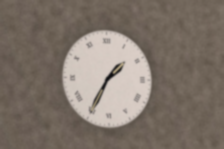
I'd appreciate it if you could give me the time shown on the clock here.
1:35
